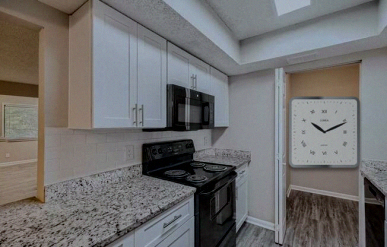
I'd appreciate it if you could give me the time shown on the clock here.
10:11
